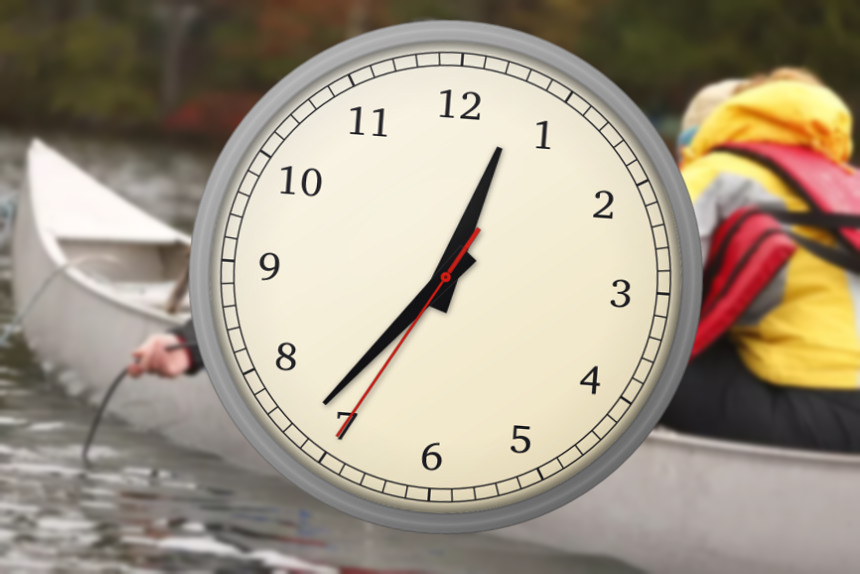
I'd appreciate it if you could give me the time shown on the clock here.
12:36:35
